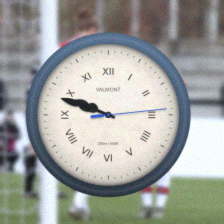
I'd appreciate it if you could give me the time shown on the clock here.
9:48:14
